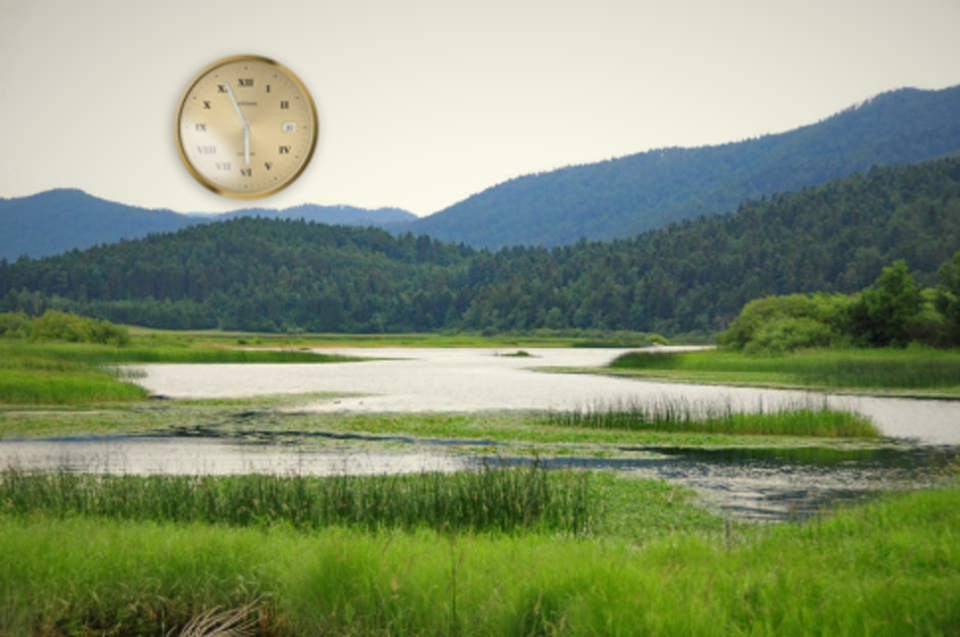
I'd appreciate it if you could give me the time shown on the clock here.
5:56
